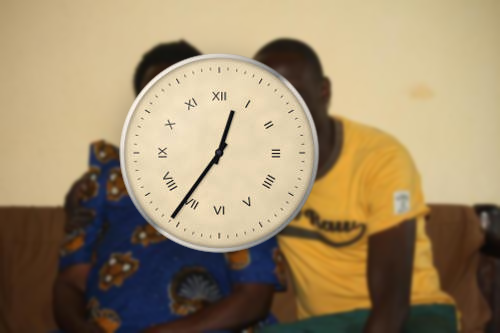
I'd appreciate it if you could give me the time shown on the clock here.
12:36
